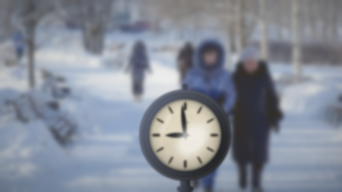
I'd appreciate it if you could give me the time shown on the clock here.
8:59
